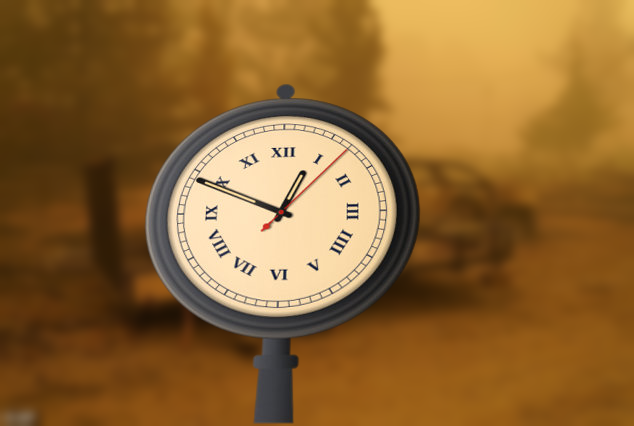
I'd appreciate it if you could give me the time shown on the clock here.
12:49:07
